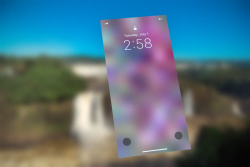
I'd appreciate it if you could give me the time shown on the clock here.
2:58
